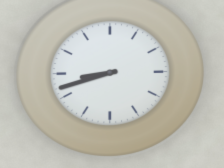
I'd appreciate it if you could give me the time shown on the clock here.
8:42
